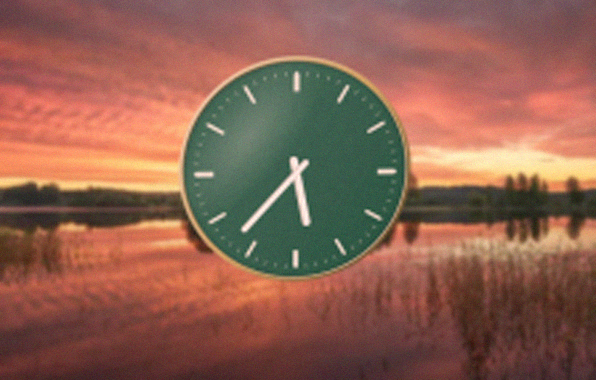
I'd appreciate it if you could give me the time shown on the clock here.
5:37
